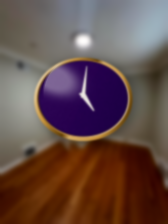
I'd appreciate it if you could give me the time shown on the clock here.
5:01
